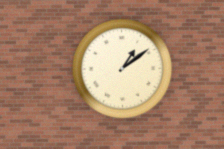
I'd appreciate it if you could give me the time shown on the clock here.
1:09
